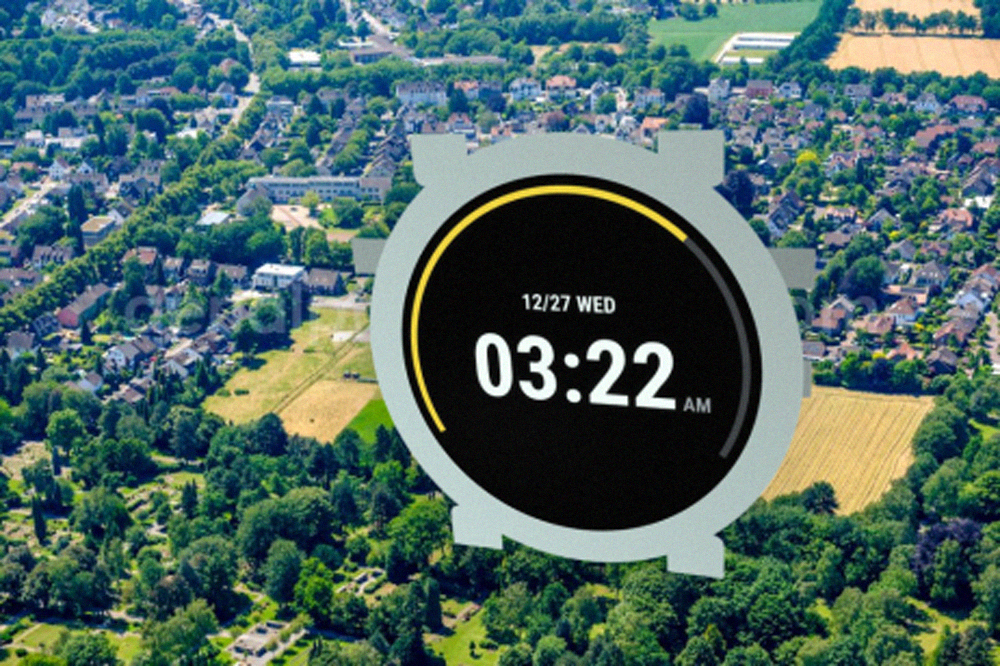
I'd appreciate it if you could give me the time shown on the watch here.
3:22
